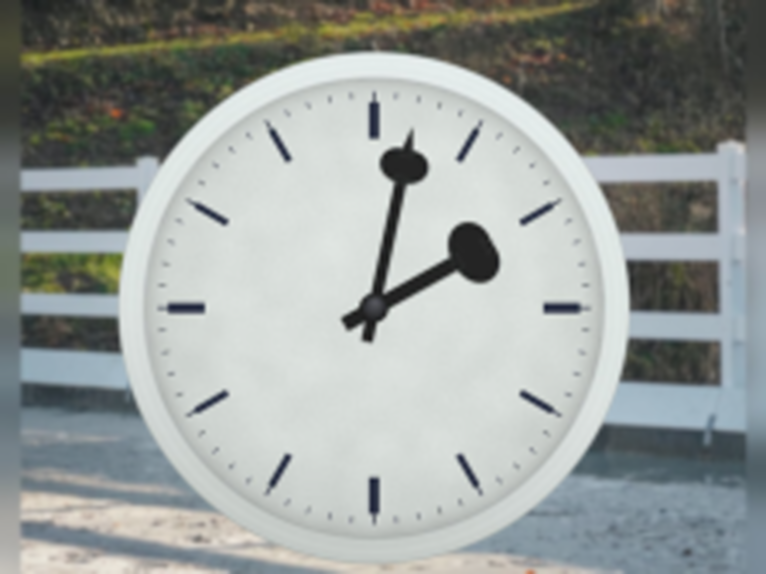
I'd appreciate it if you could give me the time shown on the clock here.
2:02
